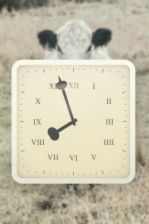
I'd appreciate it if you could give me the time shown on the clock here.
7:57
